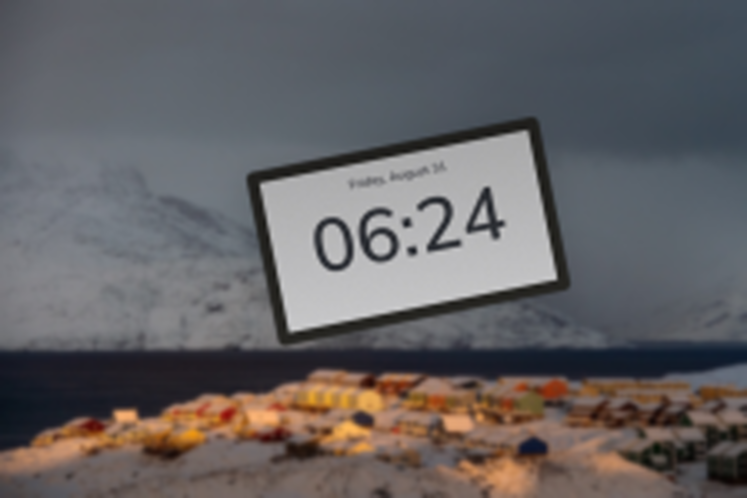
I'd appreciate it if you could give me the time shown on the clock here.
6:24
